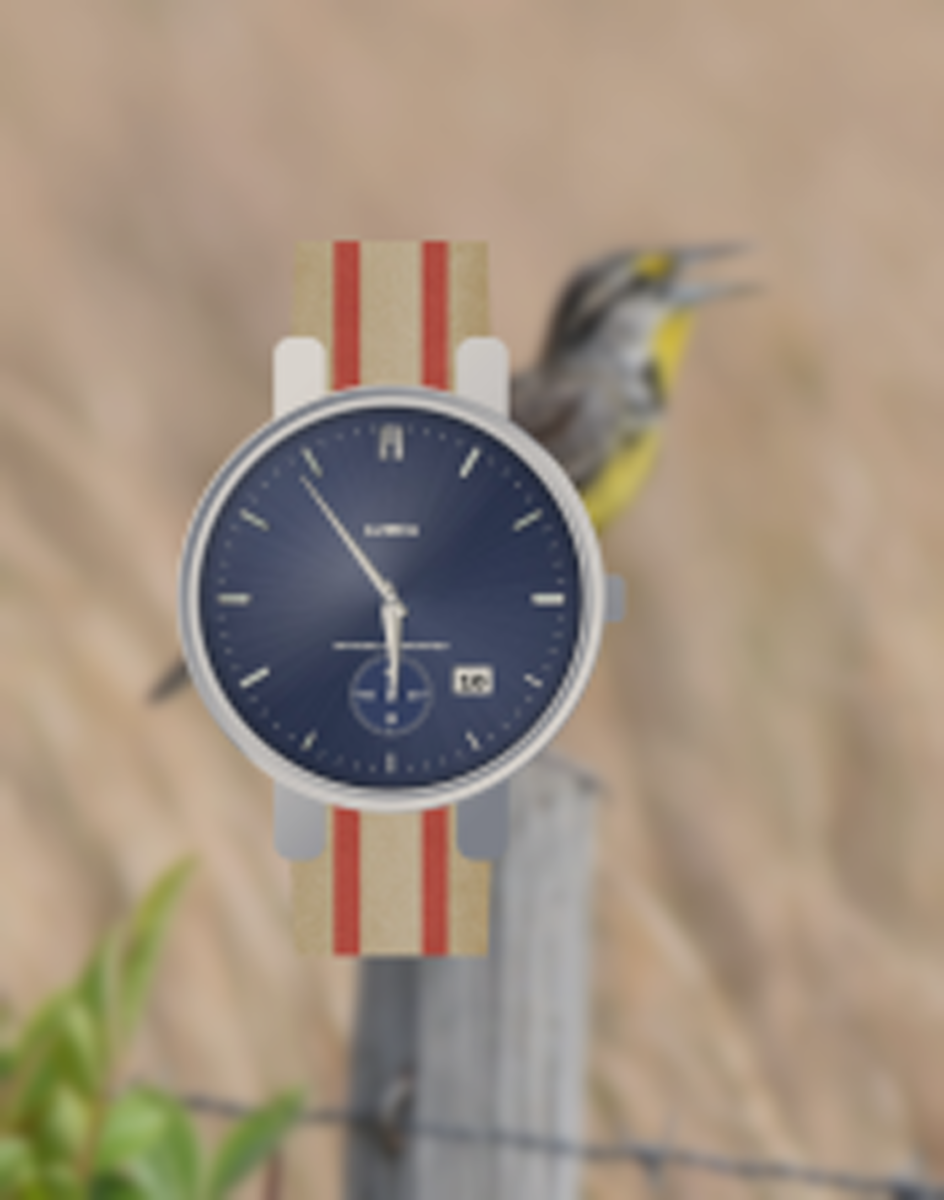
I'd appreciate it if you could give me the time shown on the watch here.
5:54
